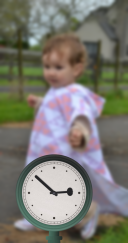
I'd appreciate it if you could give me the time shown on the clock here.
2:52
